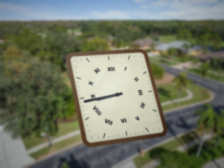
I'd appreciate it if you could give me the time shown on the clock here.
8:44
